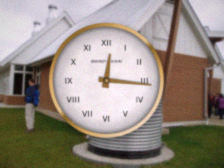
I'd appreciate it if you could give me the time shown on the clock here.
12:16
